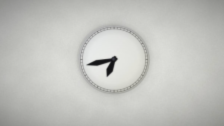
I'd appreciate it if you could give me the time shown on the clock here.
6:43
